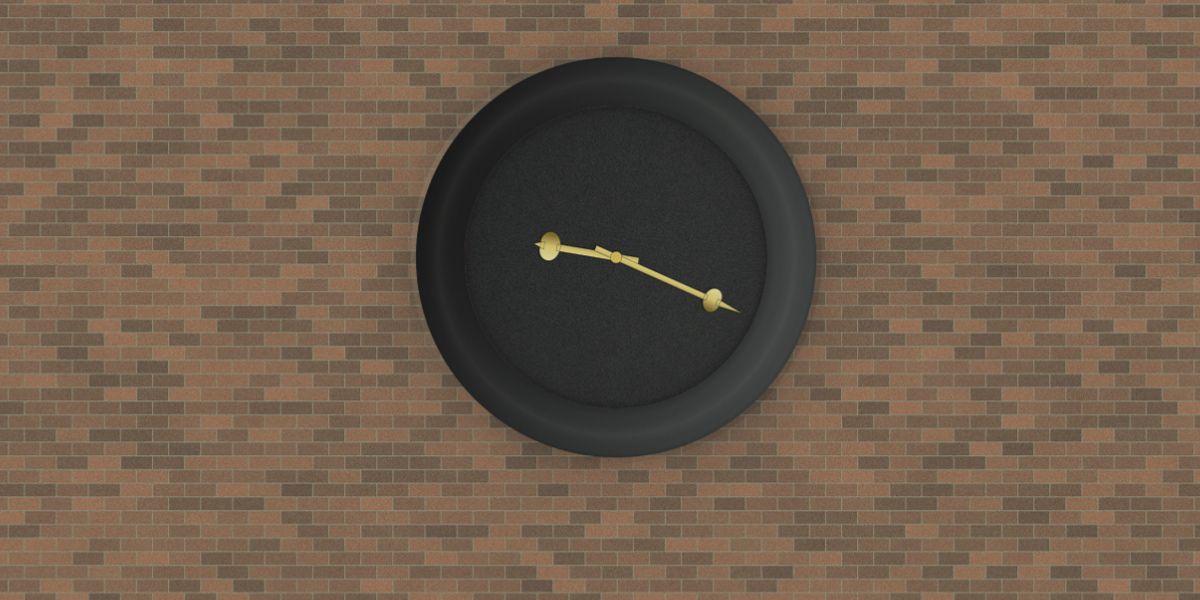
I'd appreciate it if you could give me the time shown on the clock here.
9:19
